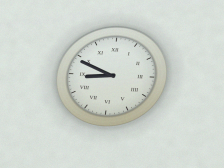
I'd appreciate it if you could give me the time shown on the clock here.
8:49
